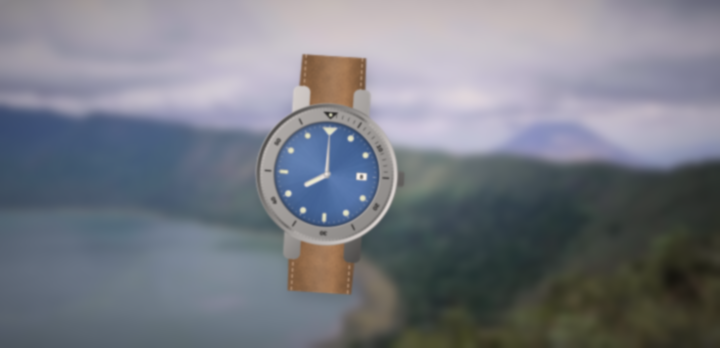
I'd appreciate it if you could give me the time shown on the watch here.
8:00
